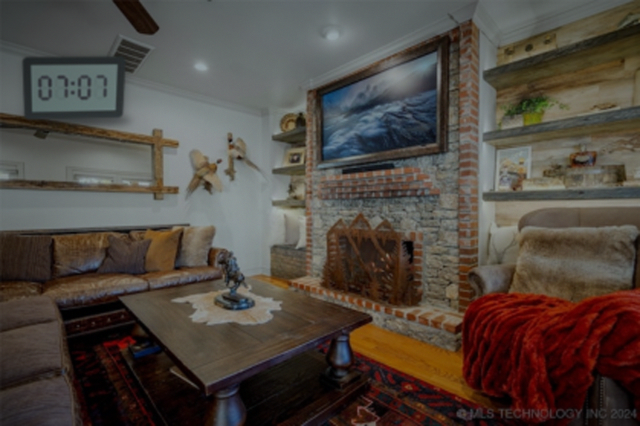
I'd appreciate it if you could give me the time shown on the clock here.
7:07
